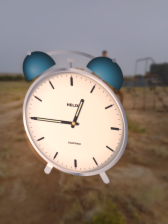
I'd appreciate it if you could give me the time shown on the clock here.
12:45
